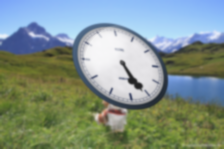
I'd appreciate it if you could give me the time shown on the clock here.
5:26
